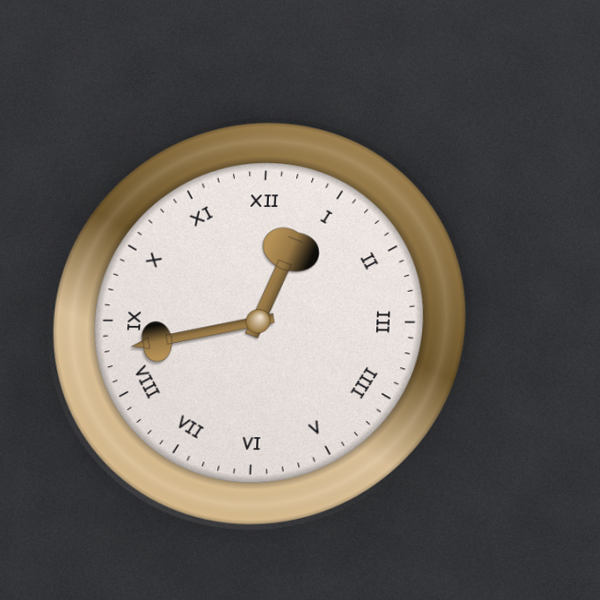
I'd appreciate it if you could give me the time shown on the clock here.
12:43
